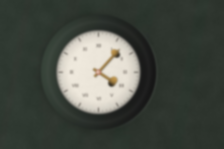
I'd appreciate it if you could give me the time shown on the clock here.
4:07
